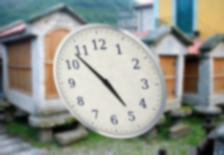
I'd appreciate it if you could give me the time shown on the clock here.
4:53
